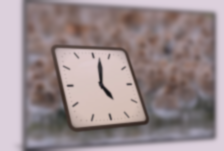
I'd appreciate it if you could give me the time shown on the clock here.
5:02
